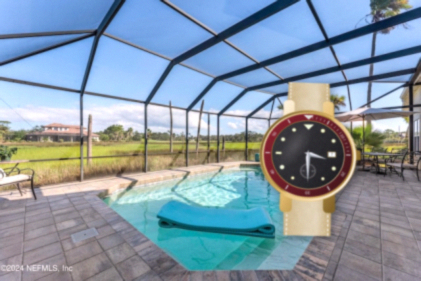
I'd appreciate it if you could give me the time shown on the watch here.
3:30
